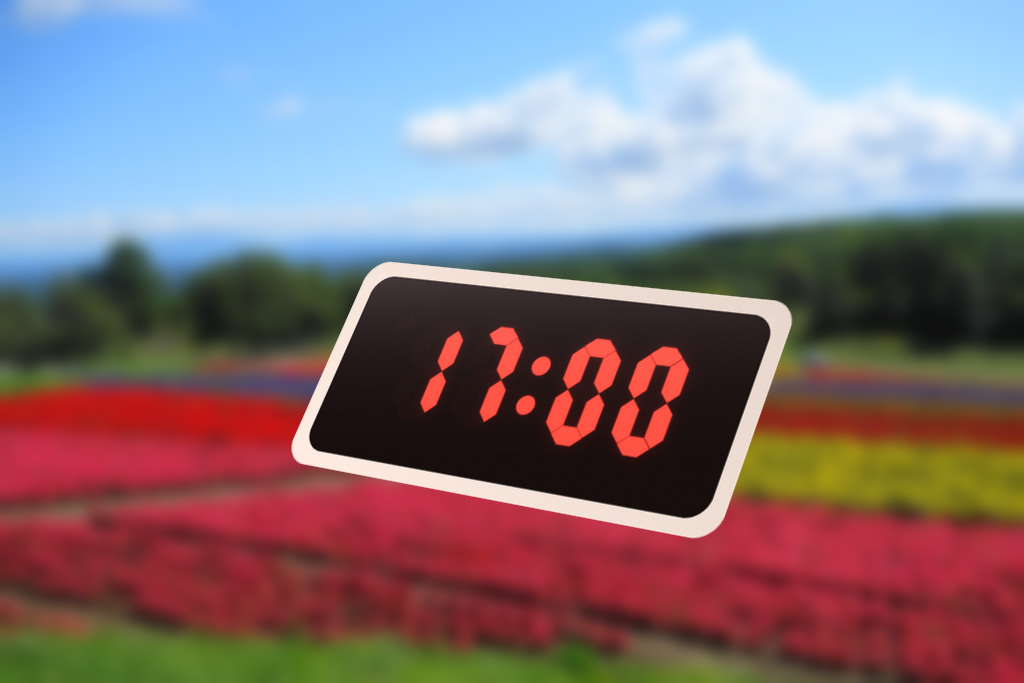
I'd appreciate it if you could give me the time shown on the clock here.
17:00
